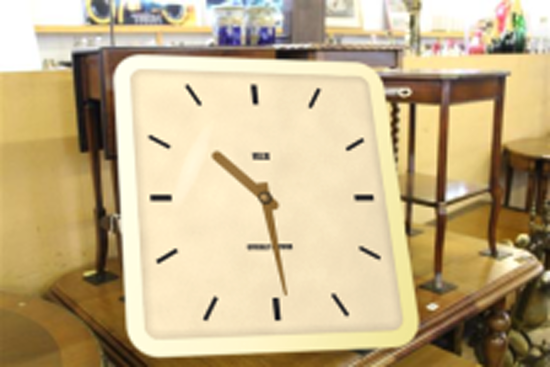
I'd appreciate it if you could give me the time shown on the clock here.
10:29
